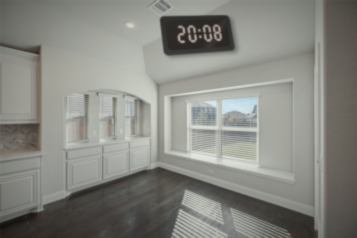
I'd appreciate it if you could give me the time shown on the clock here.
20:08
